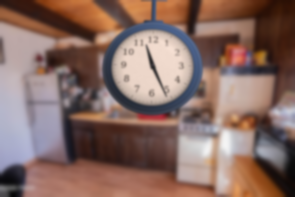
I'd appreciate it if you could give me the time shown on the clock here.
11:26
